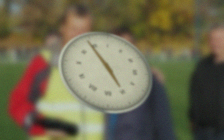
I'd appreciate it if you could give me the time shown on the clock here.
5:59
